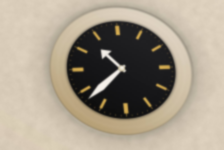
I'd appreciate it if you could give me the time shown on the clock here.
10:38
